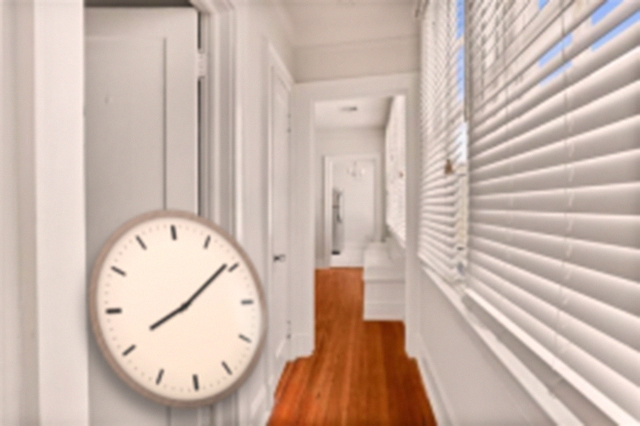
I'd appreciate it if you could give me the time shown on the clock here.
8:09
